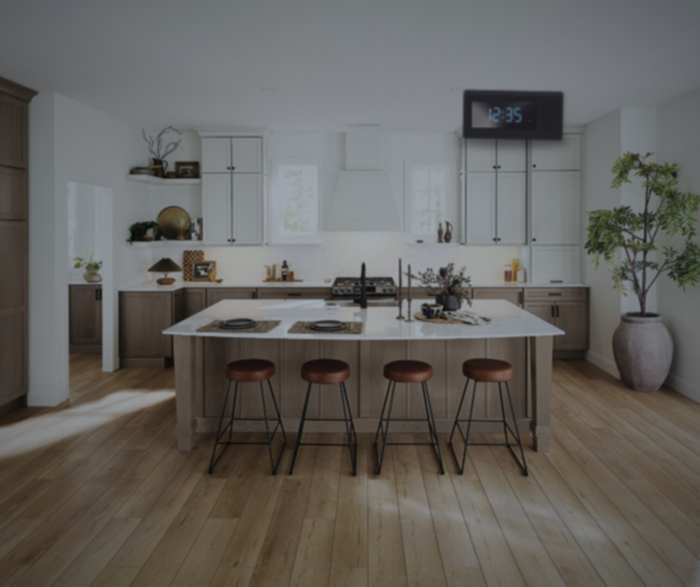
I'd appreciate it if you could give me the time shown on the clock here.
12:35
